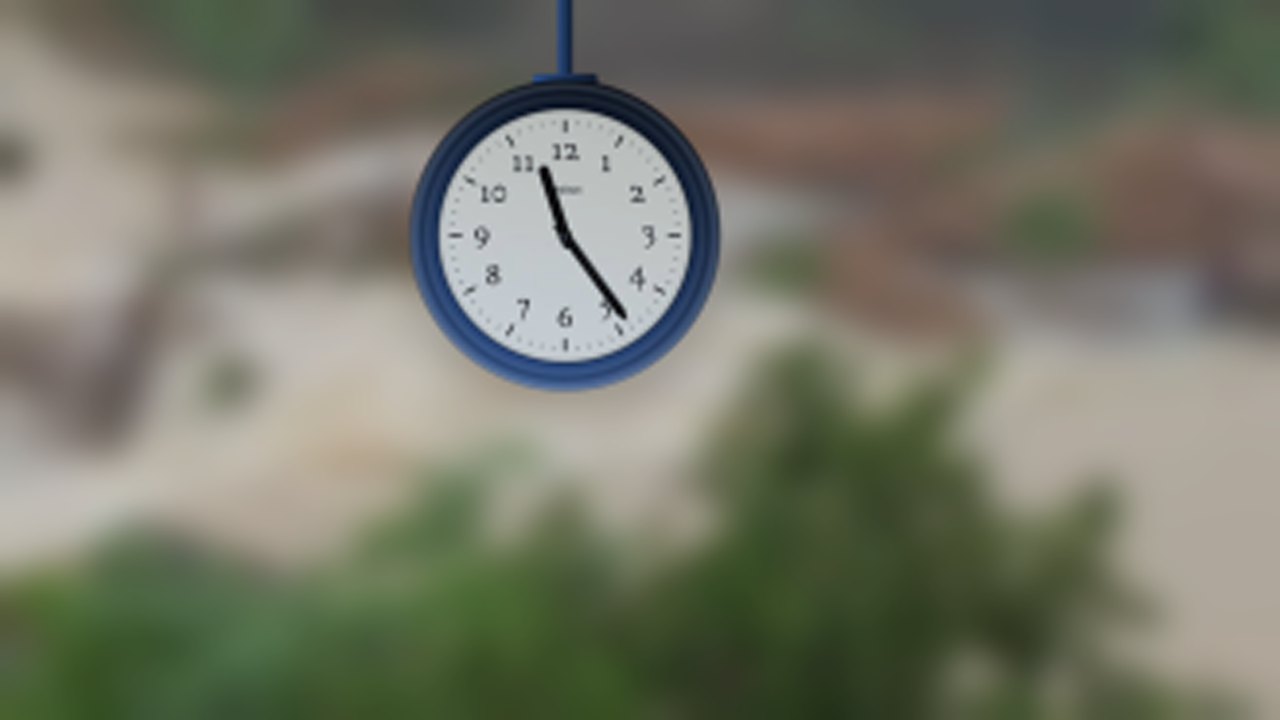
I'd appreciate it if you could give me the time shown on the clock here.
11:24
